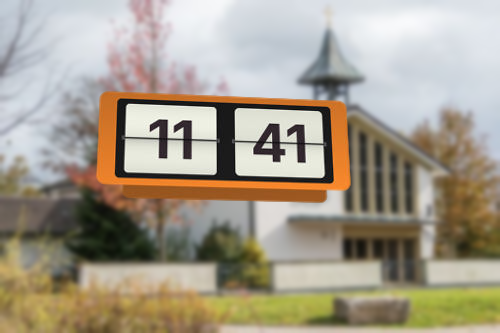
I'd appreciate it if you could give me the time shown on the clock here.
11:41
